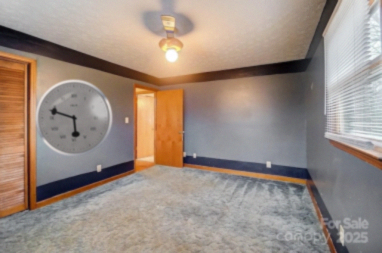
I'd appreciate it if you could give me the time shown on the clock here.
5:48
